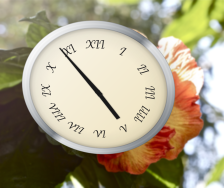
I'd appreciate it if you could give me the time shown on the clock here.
4:54
